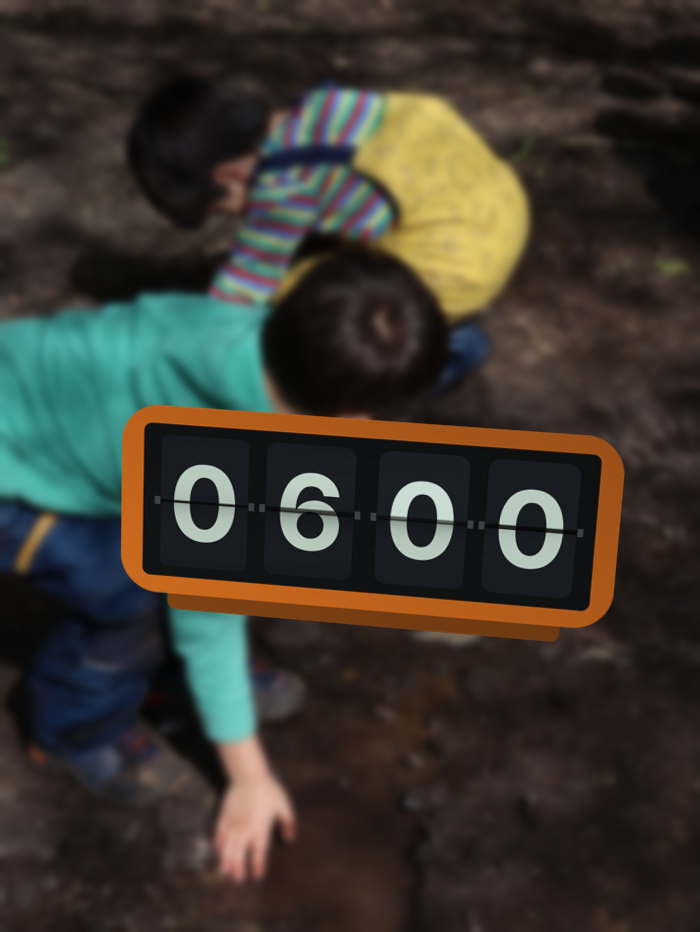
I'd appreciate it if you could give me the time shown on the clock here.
6:00
